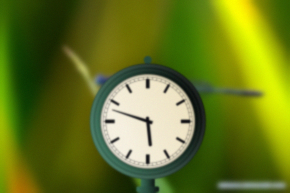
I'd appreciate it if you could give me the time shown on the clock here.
5:48
